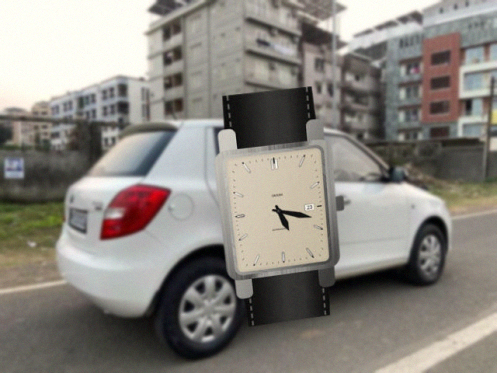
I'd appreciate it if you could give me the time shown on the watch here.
5:18
